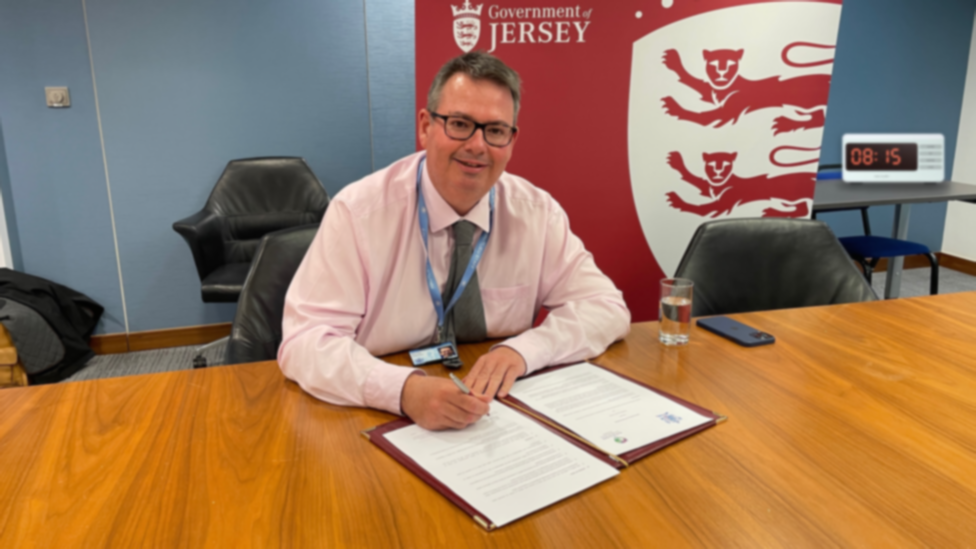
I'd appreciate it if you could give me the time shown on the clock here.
8:15
